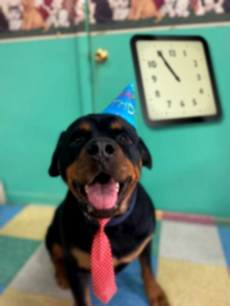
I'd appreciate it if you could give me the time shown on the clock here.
10:55
